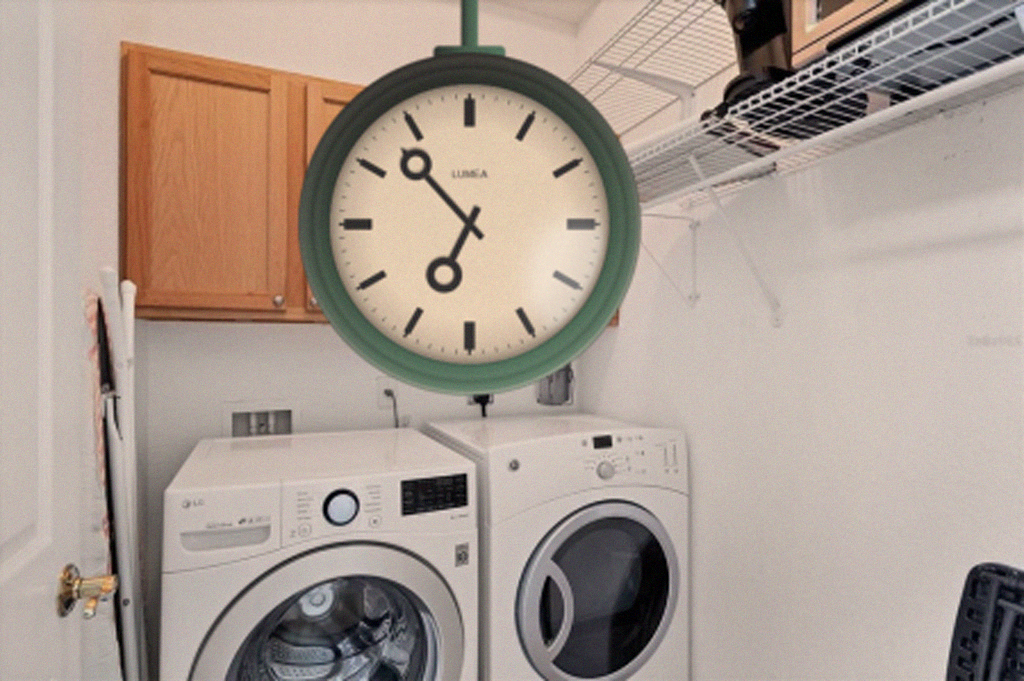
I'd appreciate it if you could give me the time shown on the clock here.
6:53
